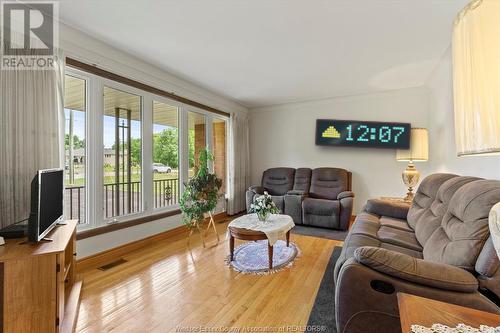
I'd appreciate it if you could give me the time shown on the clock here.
12:07
